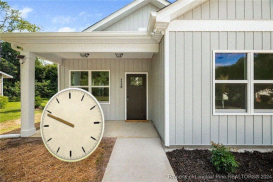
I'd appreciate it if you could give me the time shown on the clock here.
9:49
